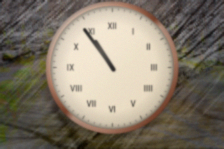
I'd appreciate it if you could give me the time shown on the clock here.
10:54
